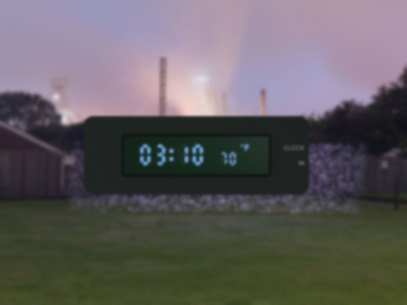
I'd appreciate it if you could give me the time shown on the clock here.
3:10
